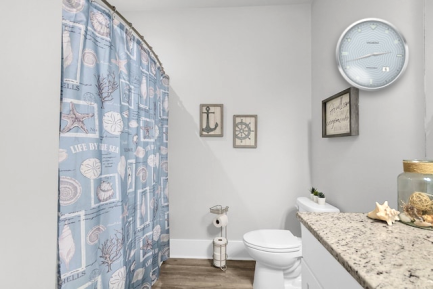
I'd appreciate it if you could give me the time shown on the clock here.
2:42
